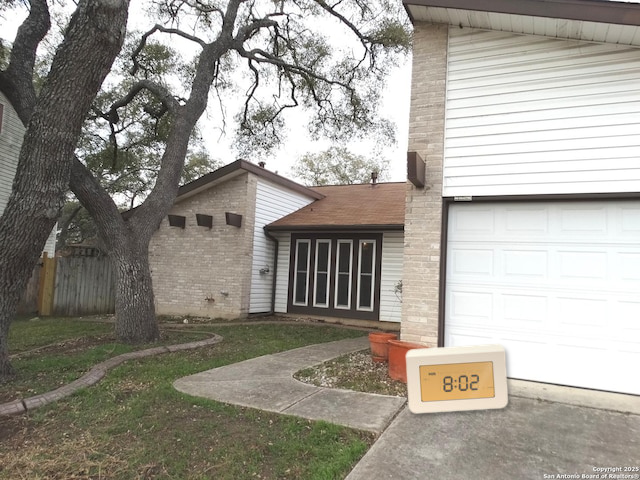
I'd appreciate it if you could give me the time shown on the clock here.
8:02
